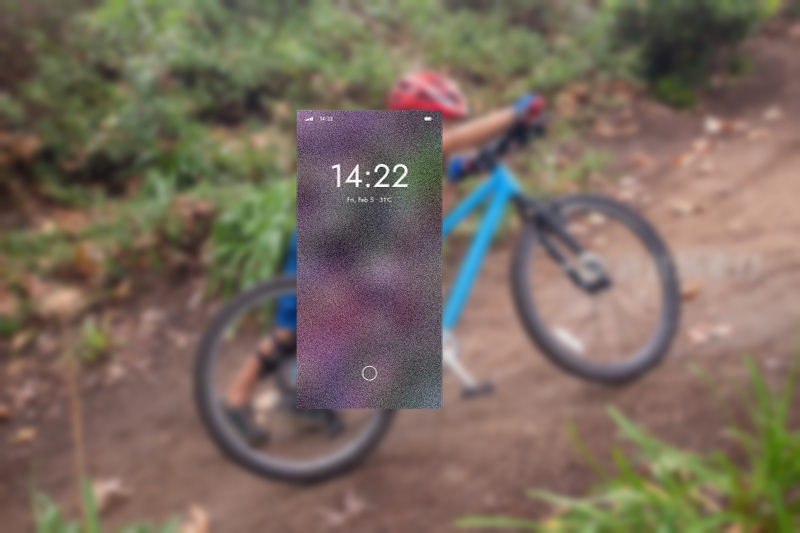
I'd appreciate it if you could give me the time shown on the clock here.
14:22
